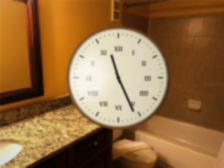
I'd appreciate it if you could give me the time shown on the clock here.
11:26
